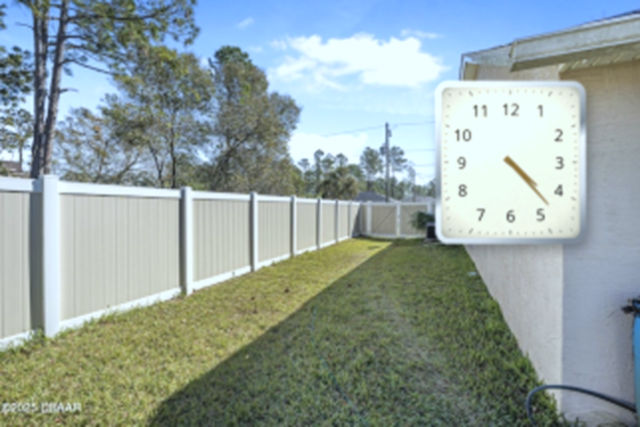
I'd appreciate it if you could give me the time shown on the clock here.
4:23
